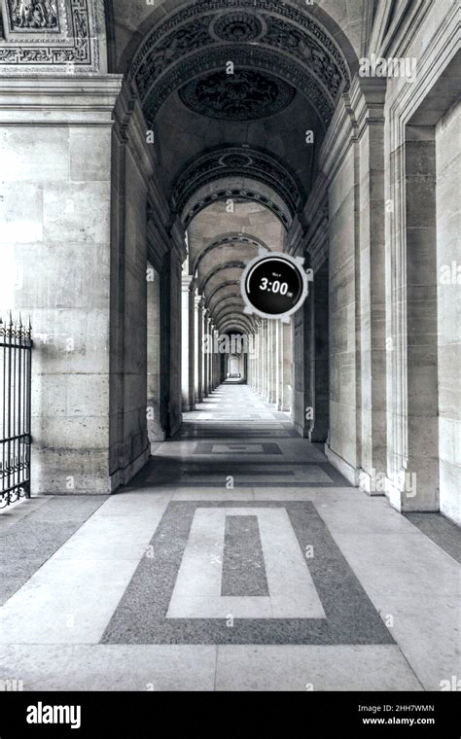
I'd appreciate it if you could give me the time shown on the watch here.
3:00
